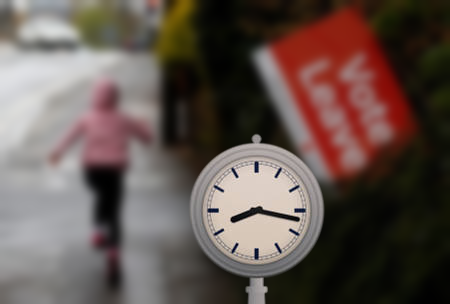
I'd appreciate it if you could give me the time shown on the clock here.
8:17
